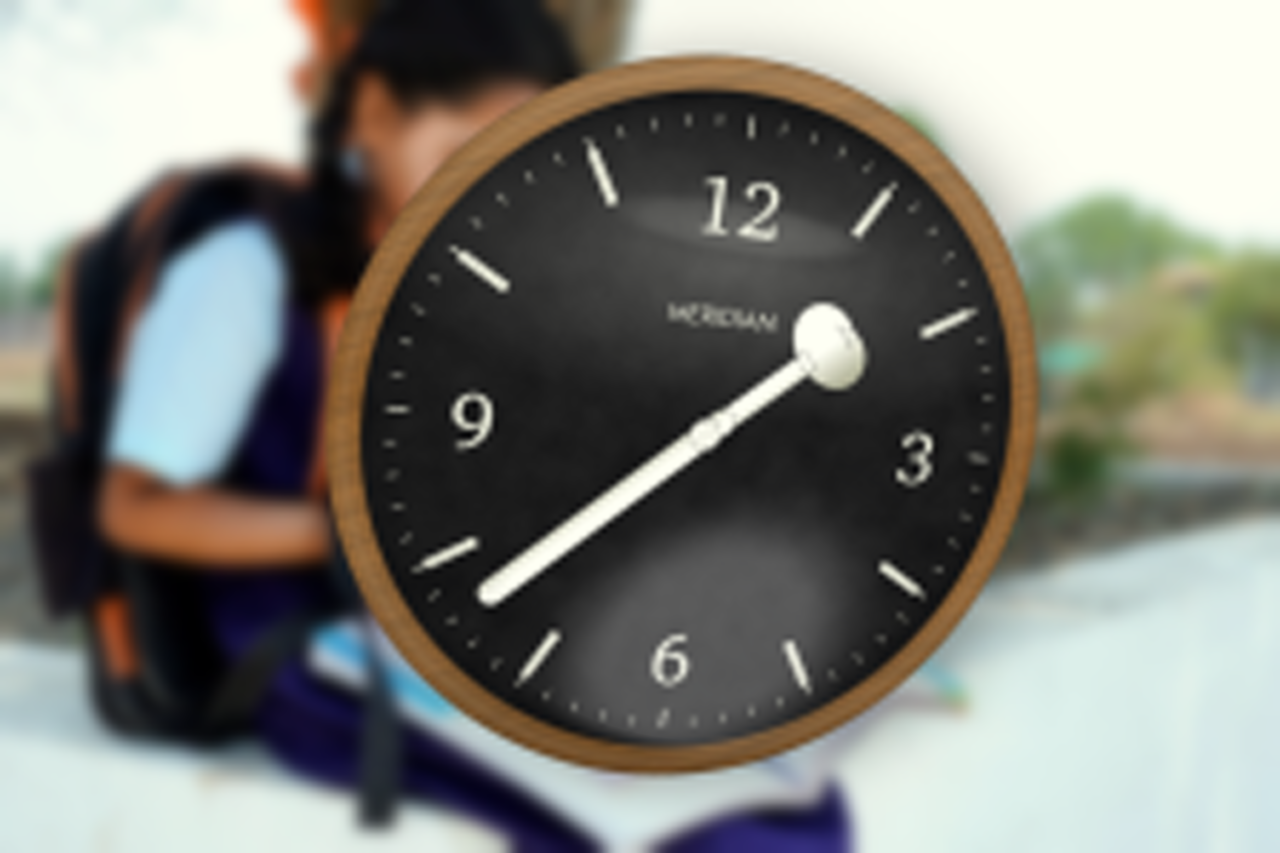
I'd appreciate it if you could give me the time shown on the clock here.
1:38
